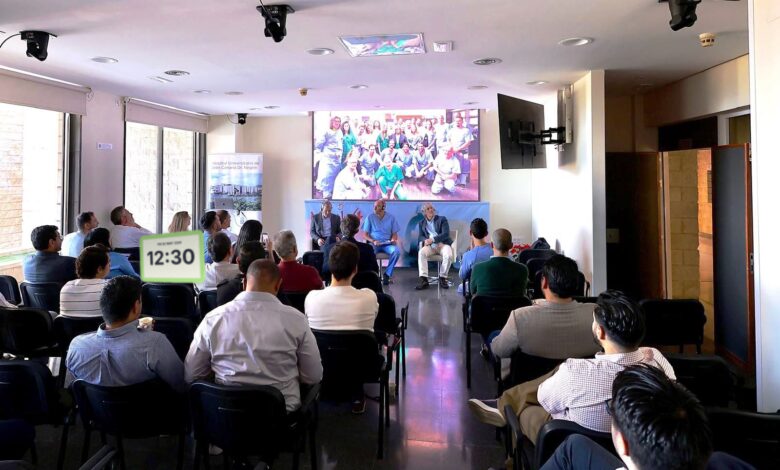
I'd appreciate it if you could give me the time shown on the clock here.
12:30
